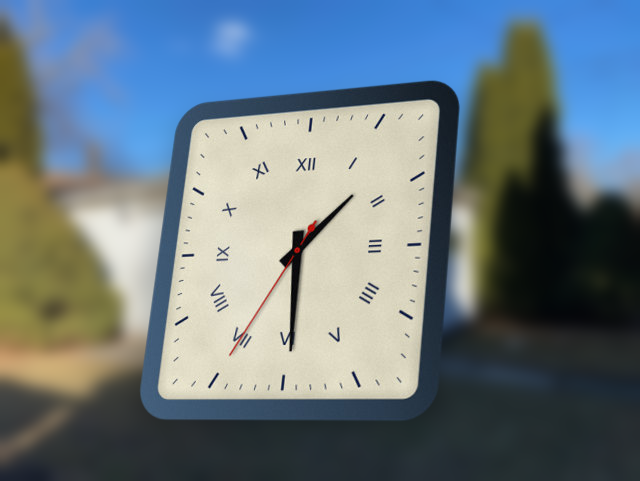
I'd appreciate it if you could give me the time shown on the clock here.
1:29:35
